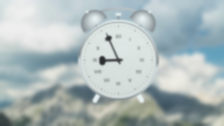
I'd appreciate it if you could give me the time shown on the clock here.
8:56
